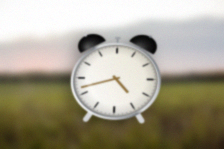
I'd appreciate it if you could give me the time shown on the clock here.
4:42
